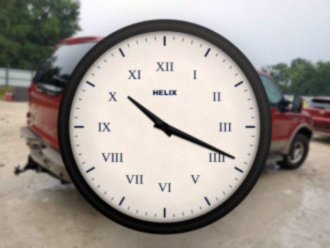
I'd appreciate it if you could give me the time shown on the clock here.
10:19
